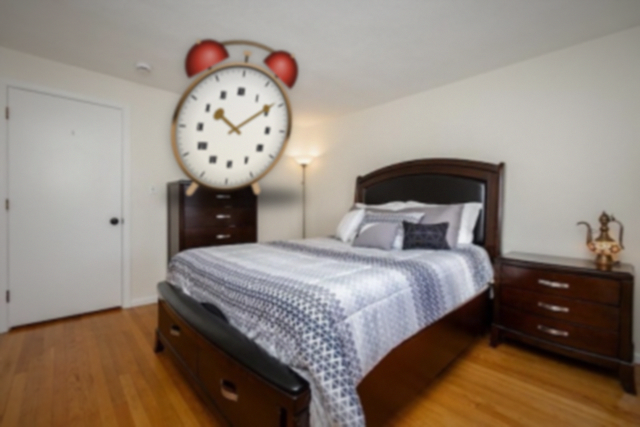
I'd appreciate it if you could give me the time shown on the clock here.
10:09
